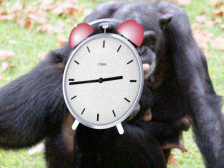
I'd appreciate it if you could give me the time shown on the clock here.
2:44
